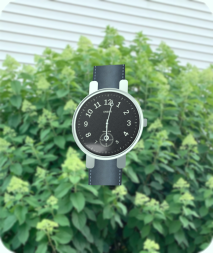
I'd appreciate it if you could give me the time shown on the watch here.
6:02
